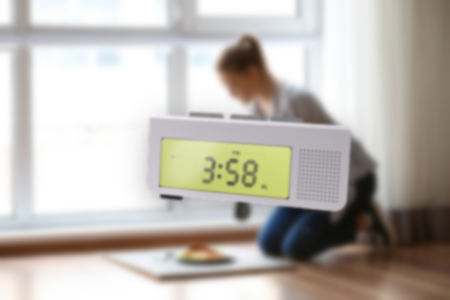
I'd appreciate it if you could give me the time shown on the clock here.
3:58
